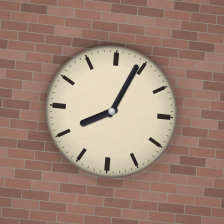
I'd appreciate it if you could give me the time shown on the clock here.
8:04
